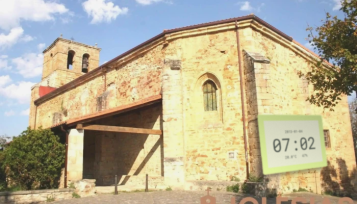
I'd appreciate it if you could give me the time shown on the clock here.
7:02
